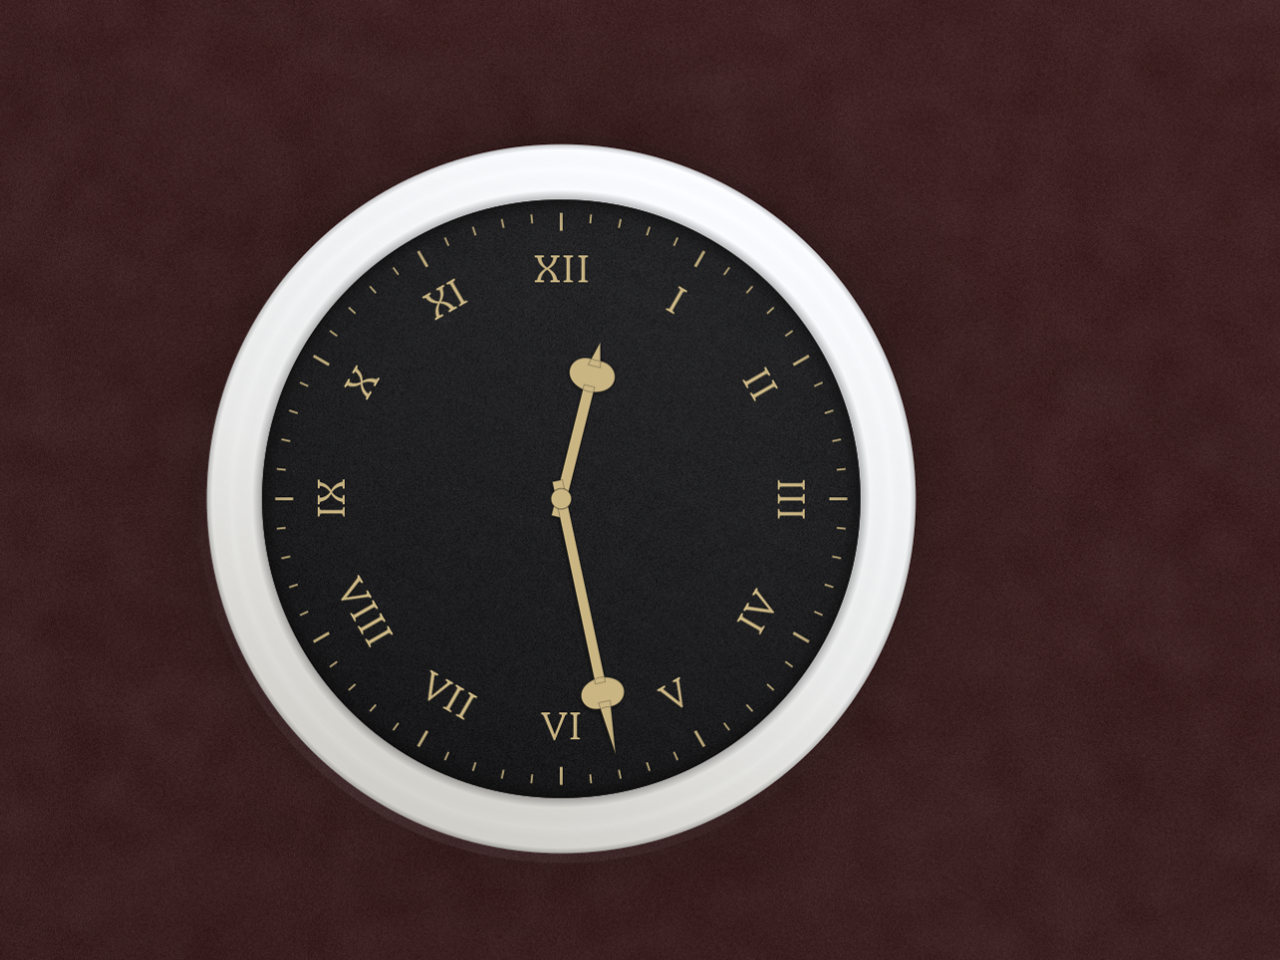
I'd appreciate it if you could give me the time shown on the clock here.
12:28
